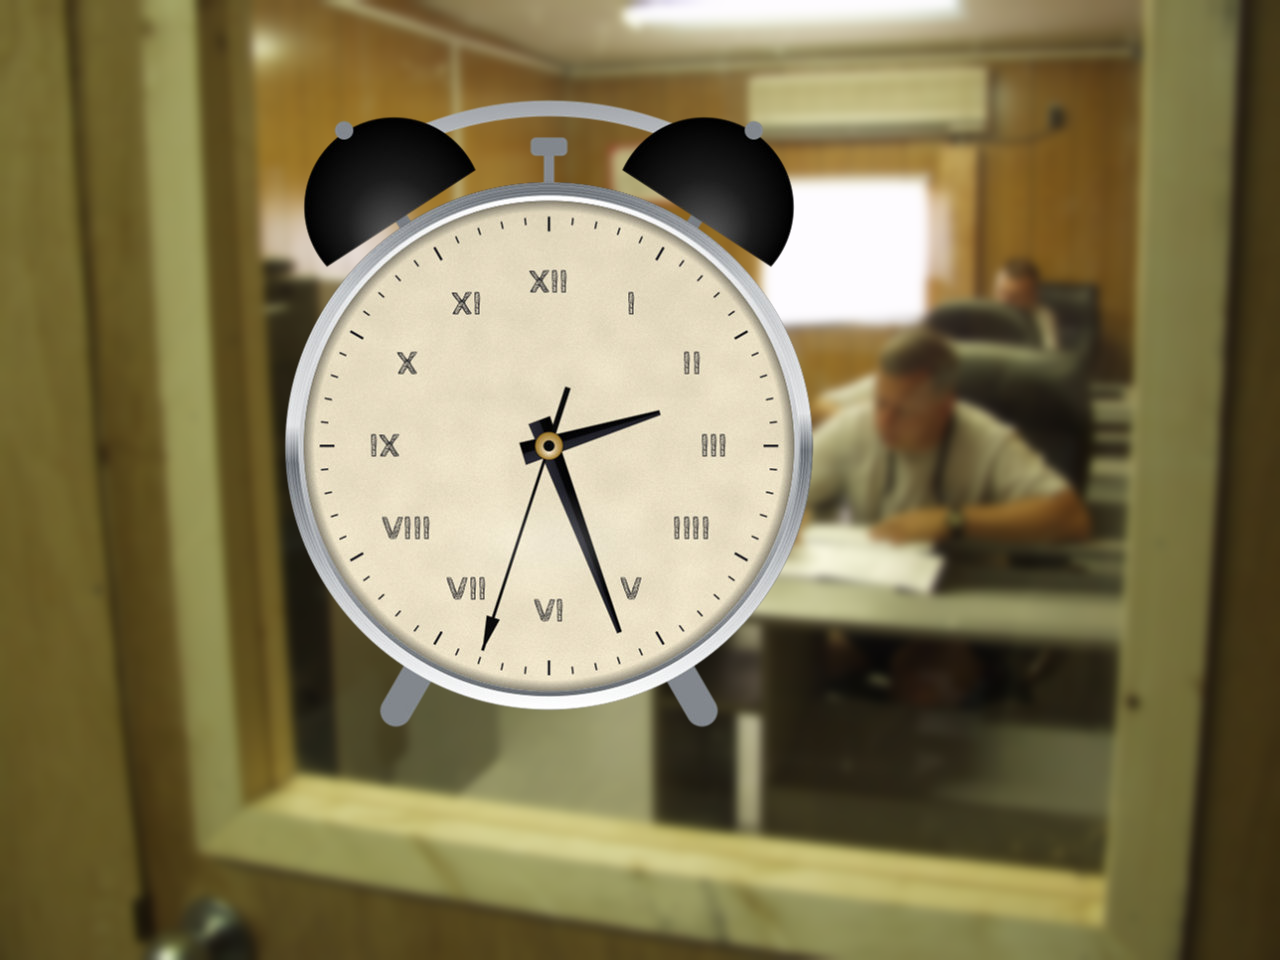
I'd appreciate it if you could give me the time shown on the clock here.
2:26:33
